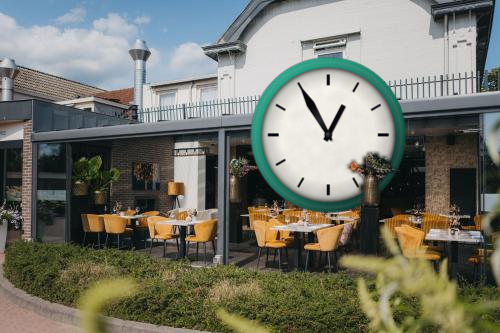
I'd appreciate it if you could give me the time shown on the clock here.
12:55
